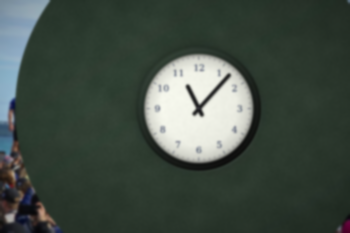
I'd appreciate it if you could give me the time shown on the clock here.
11:07
